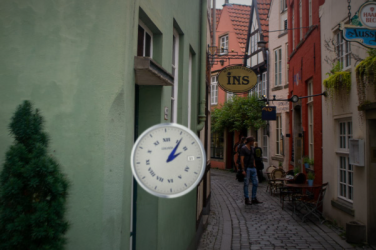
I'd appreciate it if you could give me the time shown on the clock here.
2:06
